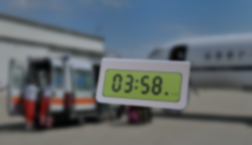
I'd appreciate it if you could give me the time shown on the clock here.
3:58
